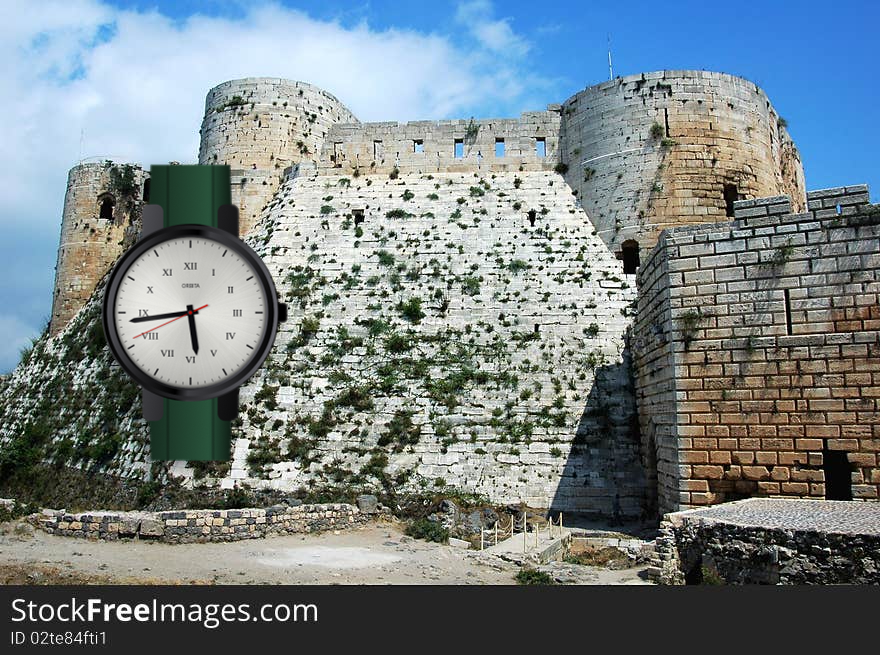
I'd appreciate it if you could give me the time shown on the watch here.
5:43:41
